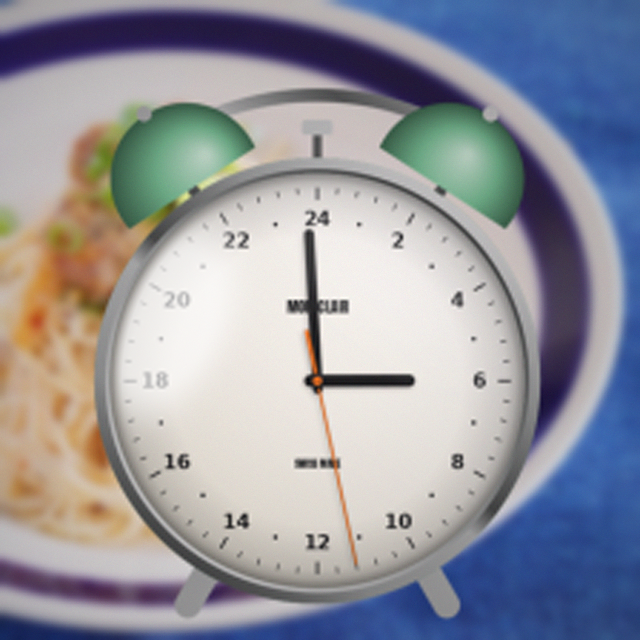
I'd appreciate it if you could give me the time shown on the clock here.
5:59:28
